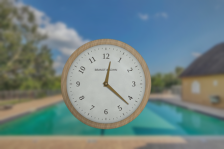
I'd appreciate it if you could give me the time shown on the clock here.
12:22
